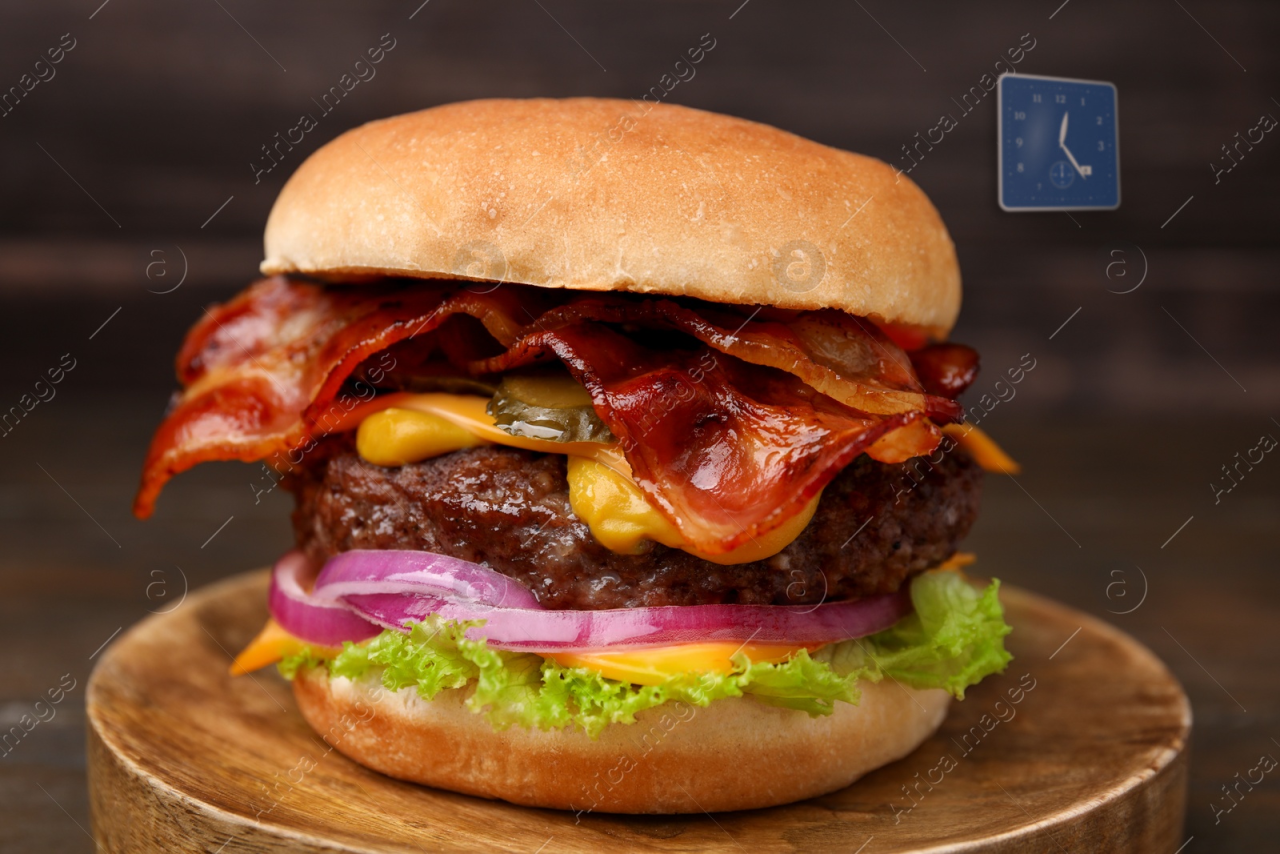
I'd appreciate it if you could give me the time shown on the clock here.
12:24
